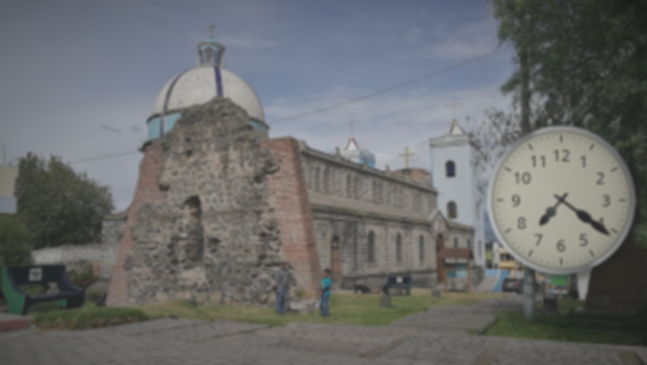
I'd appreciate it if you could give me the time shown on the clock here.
7:21
